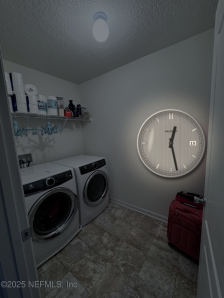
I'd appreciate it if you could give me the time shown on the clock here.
12:28
